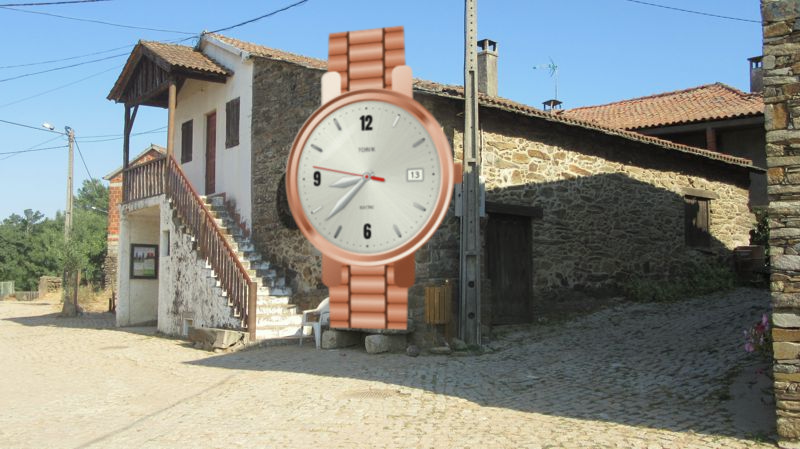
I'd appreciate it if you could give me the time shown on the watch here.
8:37:47
